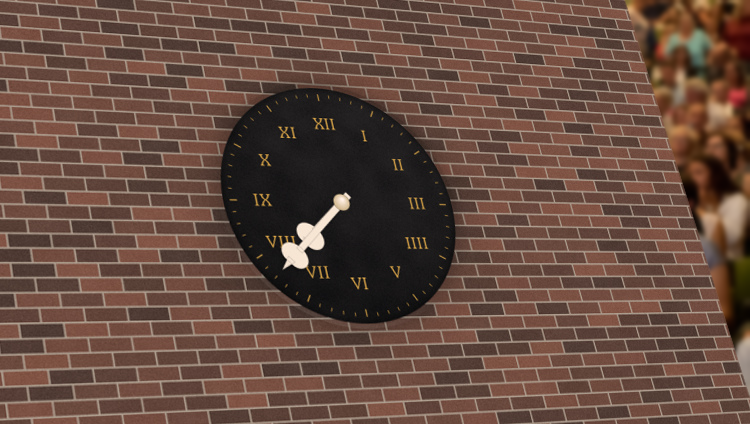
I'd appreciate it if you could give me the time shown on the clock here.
7:38
